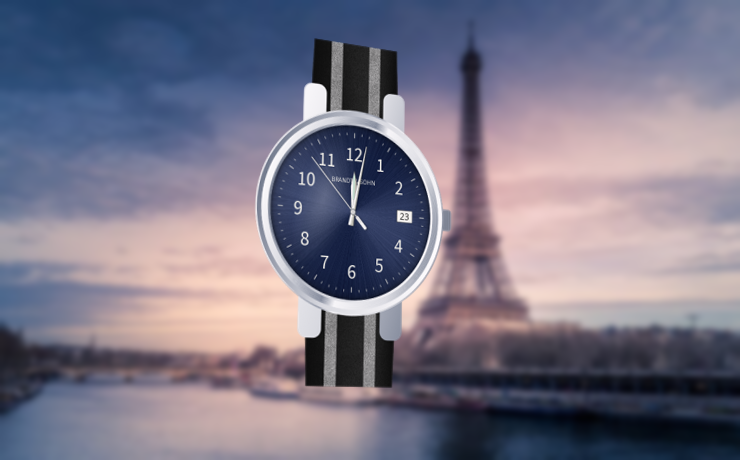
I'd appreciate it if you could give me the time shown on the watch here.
12:01:53
